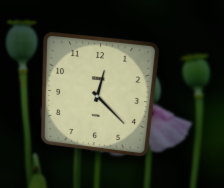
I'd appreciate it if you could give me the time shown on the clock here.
12:22
